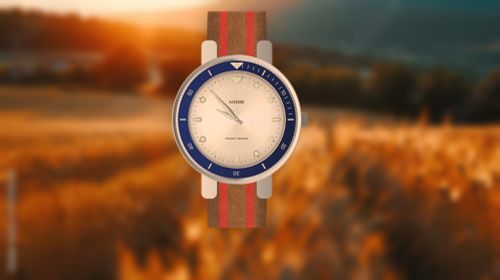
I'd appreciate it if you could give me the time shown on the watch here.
9:53
